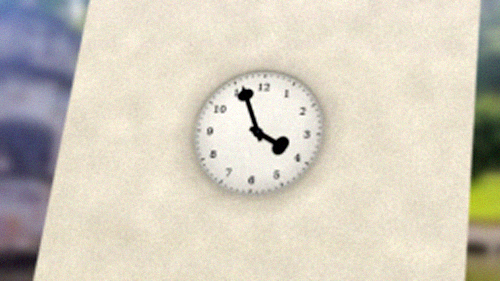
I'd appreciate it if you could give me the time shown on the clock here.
3:56
